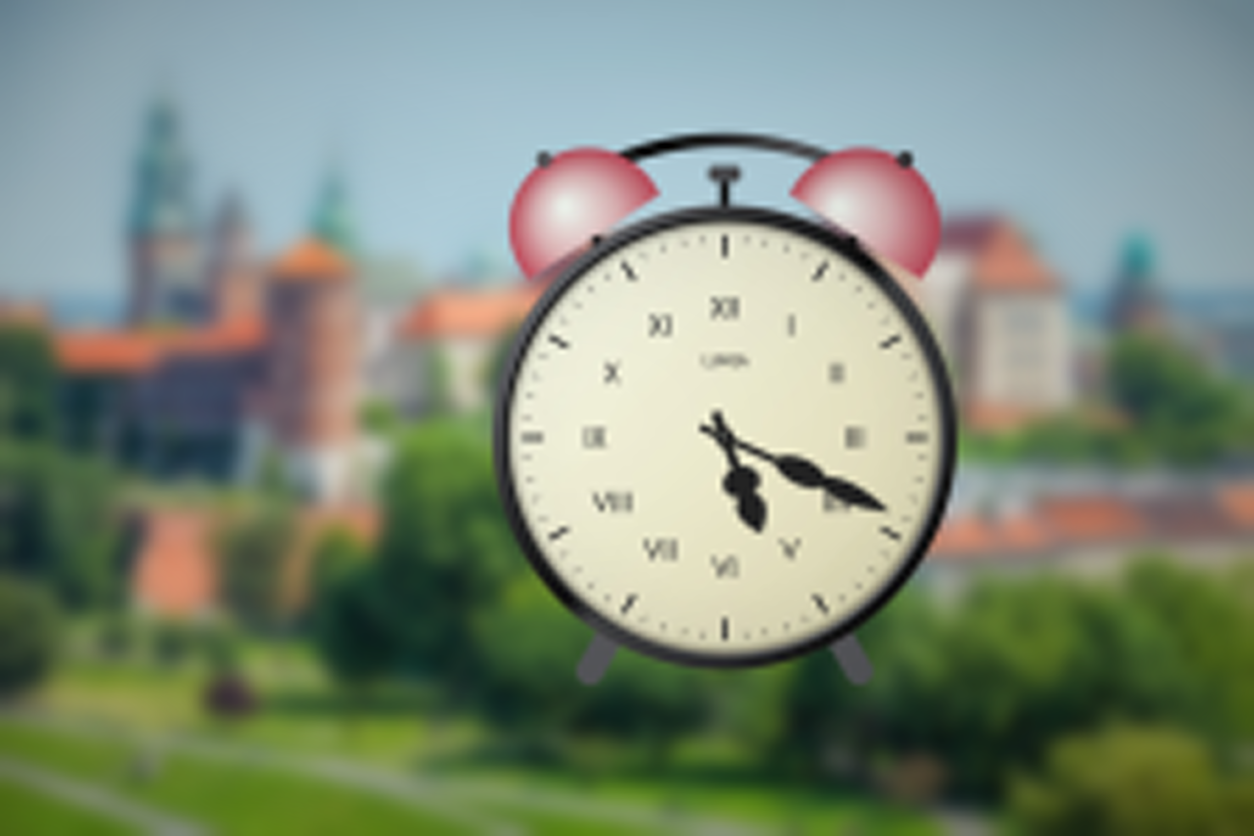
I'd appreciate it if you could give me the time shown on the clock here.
5:19
